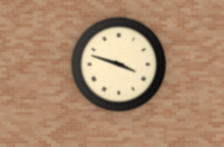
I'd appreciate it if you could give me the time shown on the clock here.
3:48
